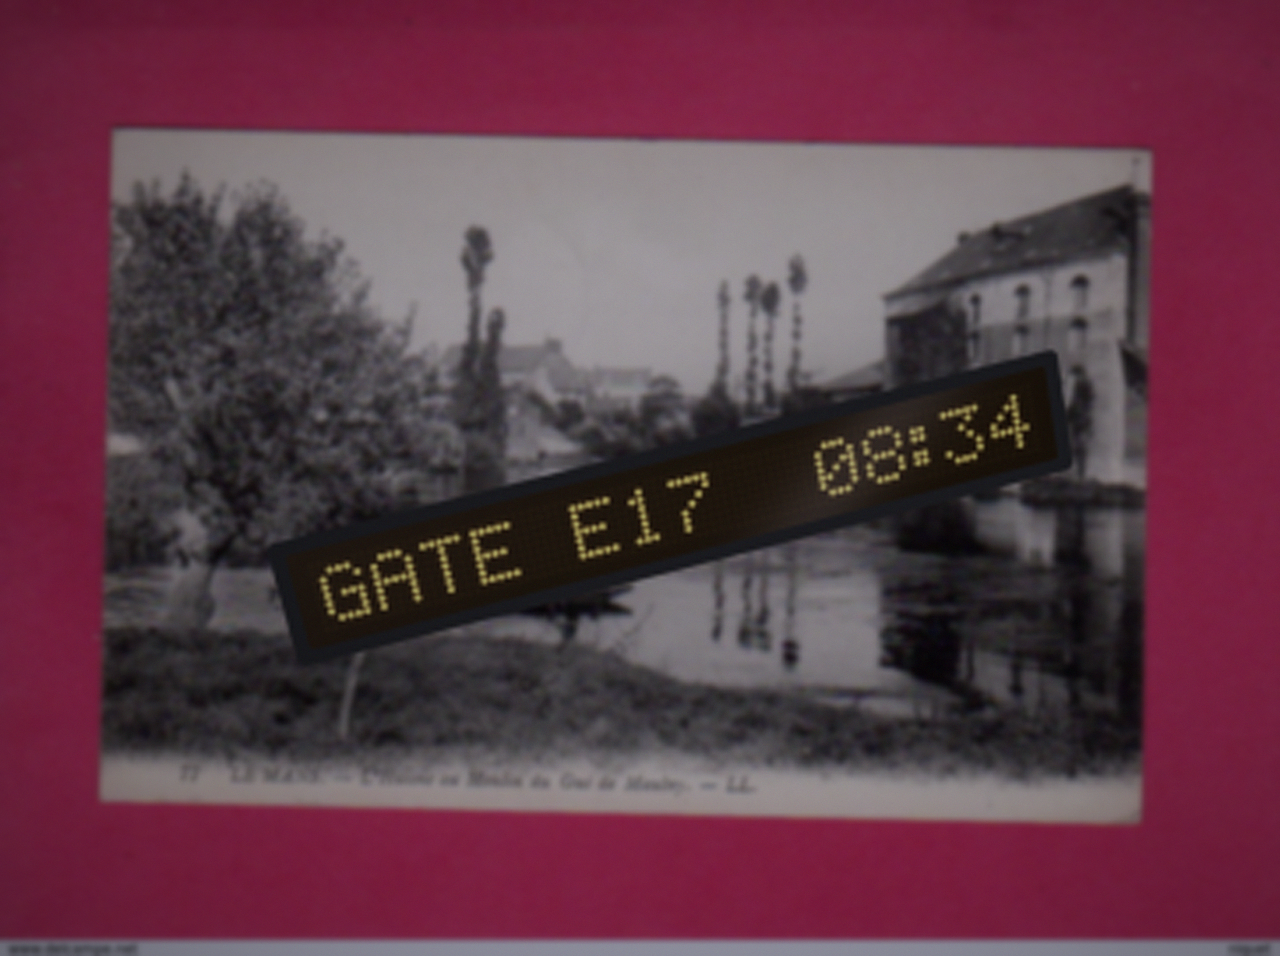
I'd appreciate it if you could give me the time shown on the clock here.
8:34
